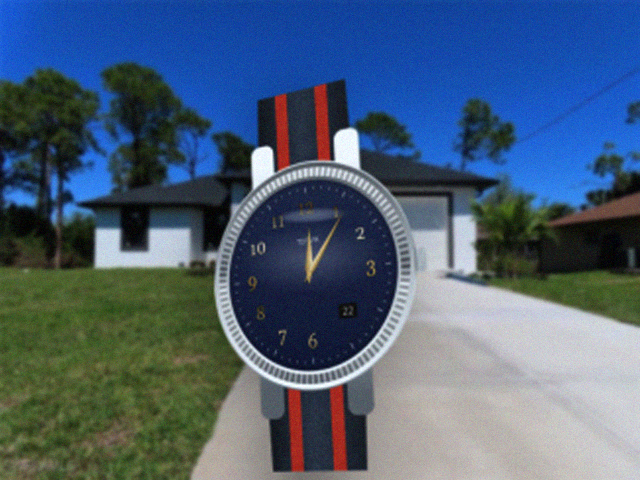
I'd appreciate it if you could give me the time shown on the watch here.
12:06
